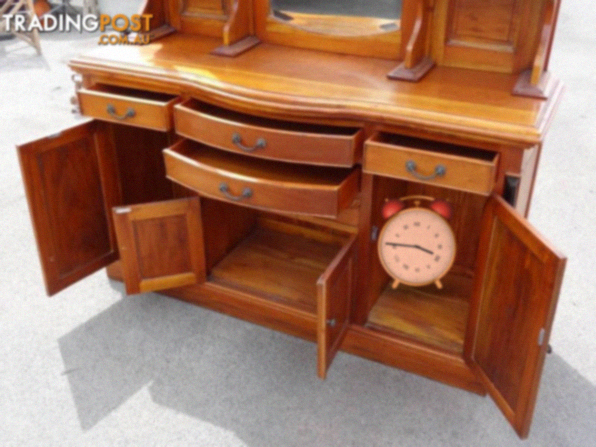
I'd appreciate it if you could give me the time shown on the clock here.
3:46
